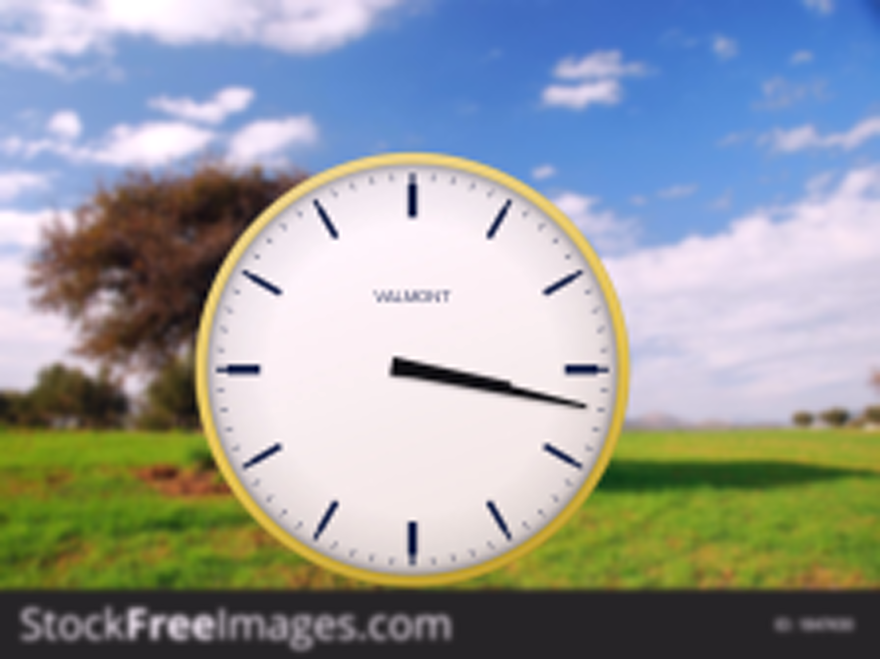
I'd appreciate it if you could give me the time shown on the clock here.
3:17
